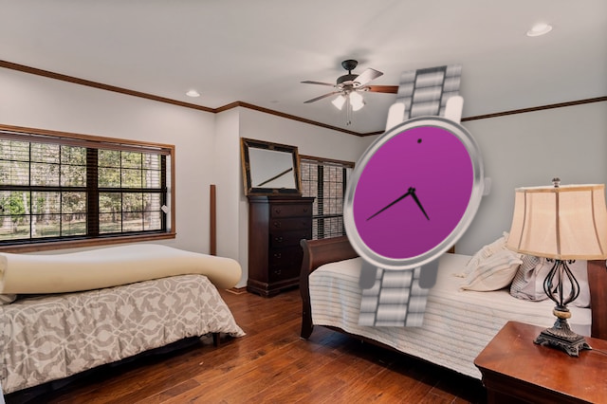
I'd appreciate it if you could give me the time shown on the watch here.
4:40
